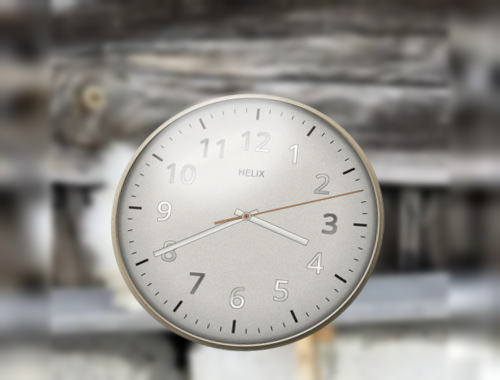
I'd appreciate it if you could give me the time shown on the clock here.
3:40:12
